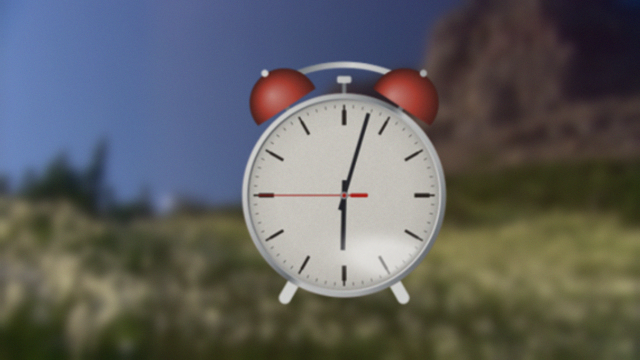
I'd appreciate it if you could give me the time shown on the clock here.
6:02:45
